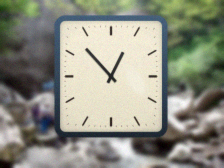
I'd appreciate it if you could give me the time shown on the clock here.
12:53
